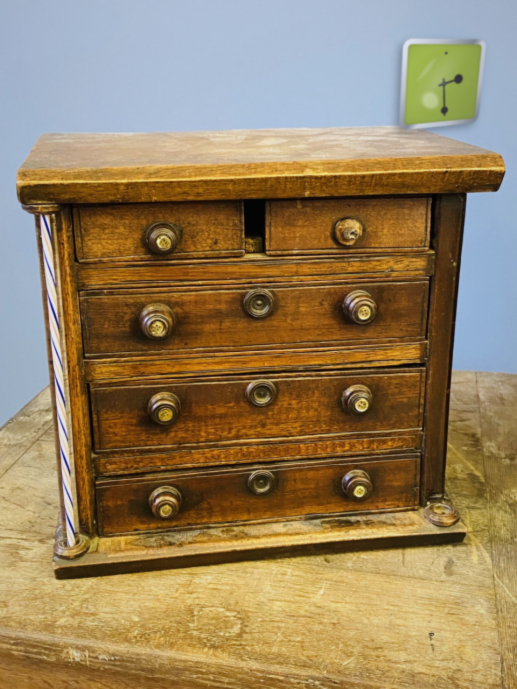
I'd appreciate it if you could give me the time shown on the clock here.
2:29
